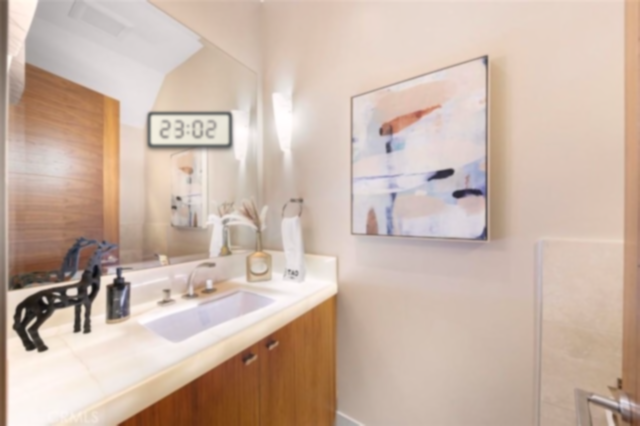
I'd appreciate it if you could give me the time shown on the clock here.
23:02
